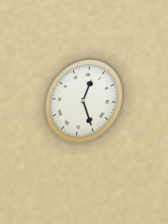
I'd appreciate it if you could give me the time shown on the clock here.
12:25
